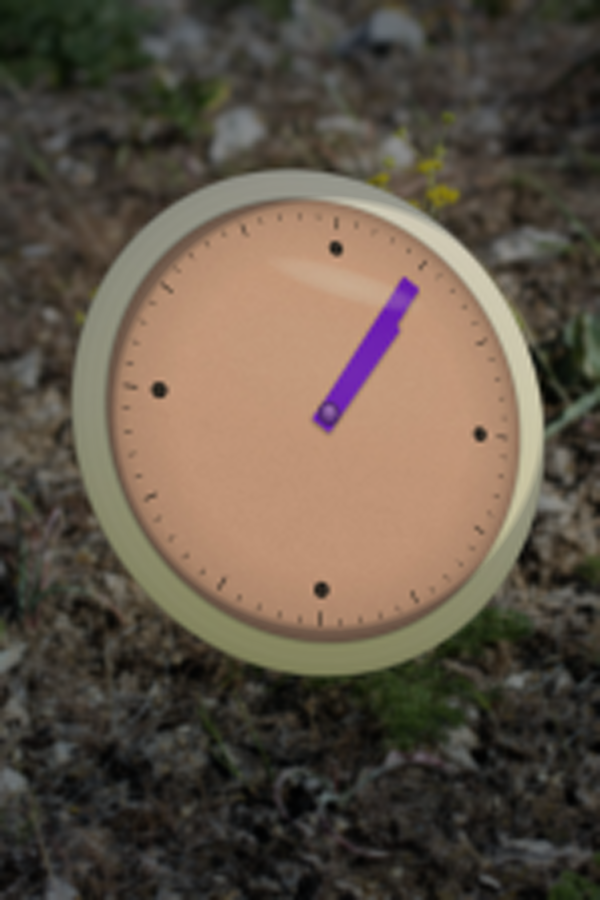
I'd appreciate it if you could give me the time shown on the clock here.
1:05
